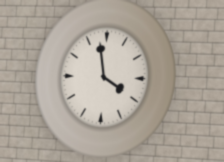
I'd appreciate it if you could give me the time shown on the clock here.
3:58
